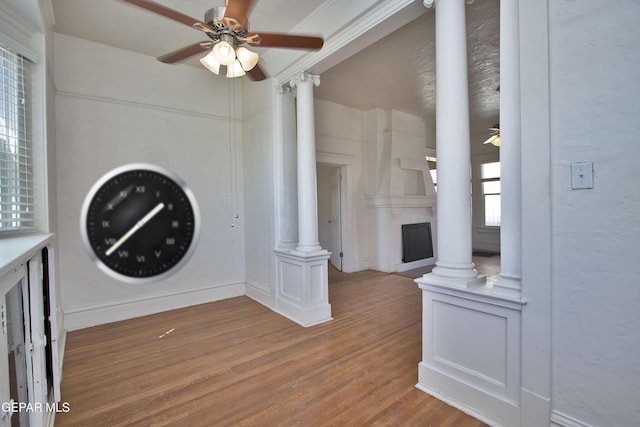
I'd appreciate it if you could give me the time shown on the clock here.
1:38
